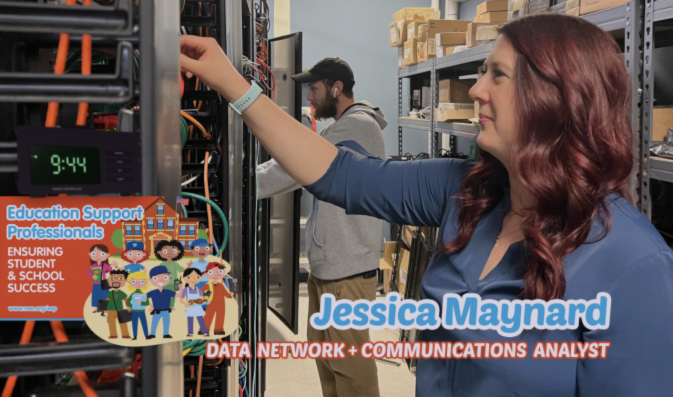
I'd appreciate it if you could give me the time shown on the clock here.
9:44
